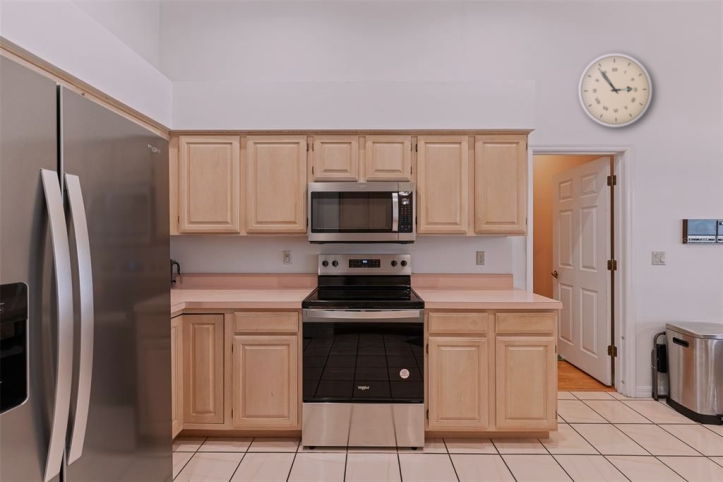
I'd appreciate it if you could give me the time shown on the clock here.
2:54
